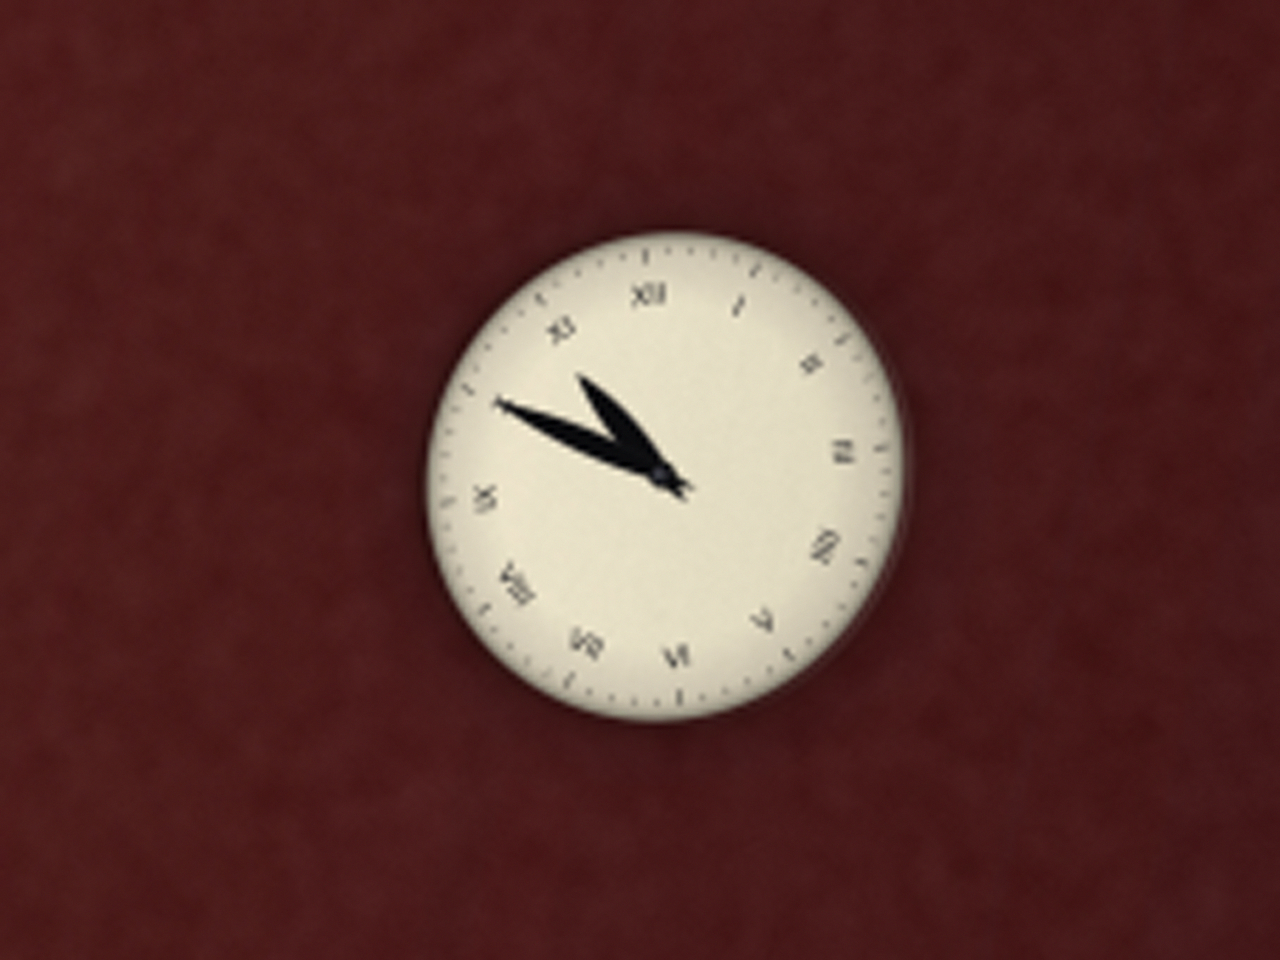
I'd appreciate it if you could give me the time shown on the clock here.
10:50
